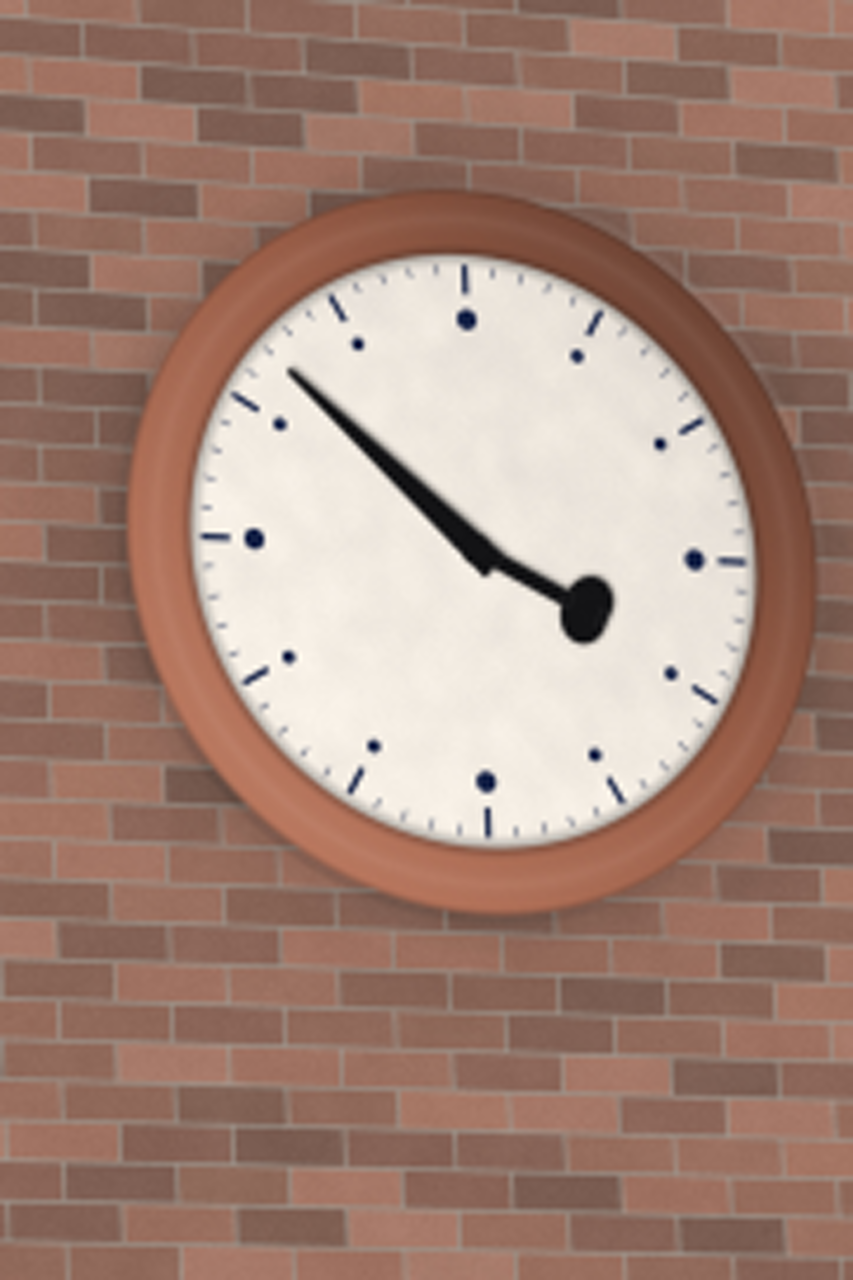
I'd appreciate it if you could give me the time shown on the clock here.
3:52
